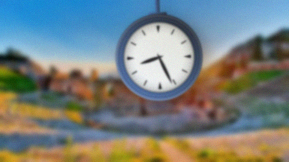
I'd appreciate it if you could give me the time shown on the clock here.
8:26
